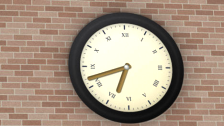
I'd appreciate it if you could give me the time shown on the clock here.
6:42
